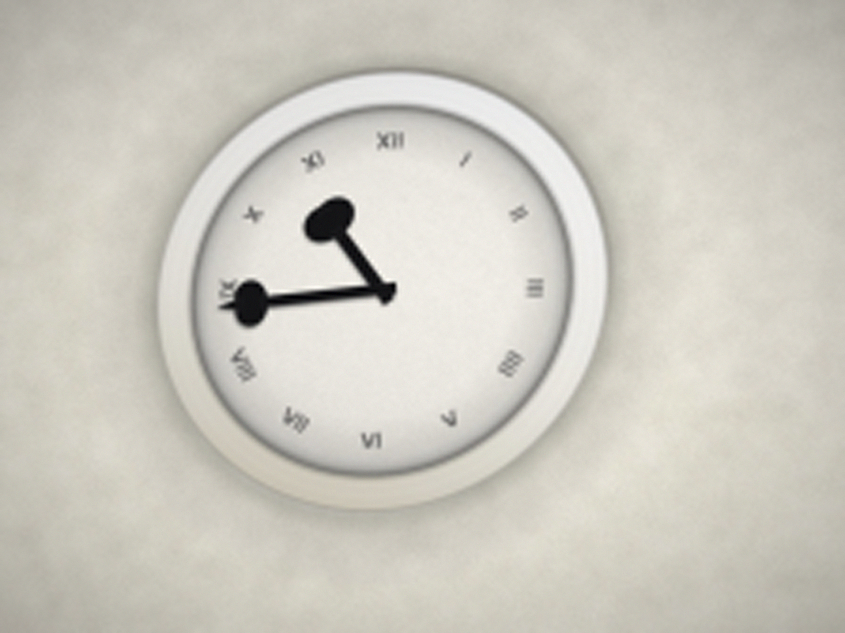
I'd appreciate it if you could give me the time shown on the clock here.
10:44
